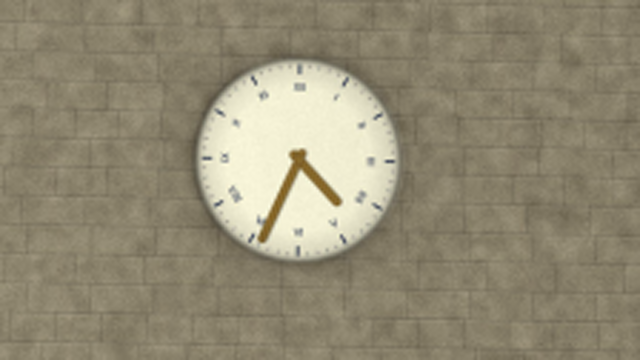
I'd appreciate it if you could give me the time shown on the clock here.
4:34
